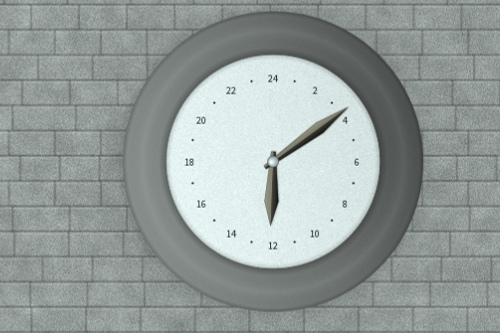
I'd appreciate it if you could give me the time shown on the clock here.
12:09
